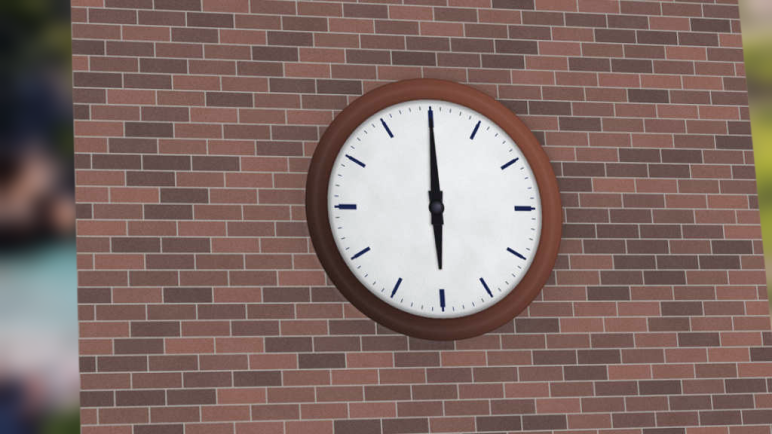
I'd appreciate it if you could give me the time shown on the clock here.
6:00
